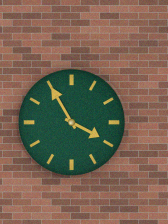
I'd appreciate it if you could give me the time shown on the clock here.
3:55
